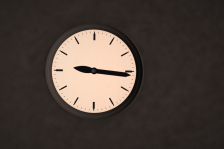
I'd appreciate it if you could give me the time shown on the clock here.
9:16
